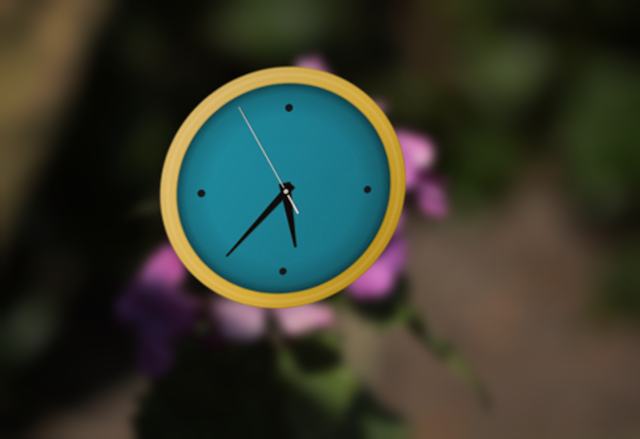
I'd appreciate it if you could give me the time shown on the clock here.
5:36:55
